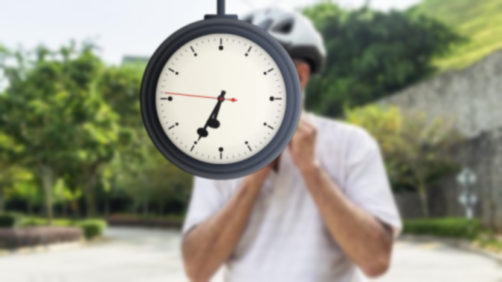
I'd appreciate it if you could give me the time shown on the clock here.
6:34:46
